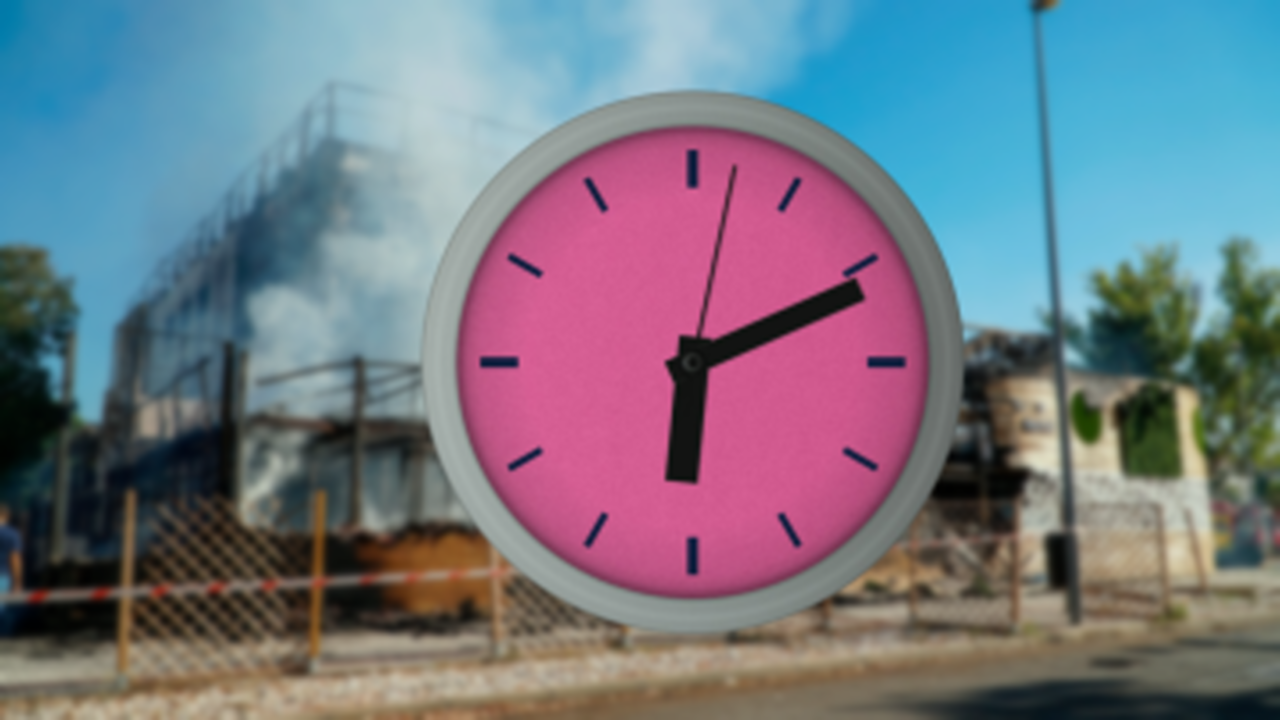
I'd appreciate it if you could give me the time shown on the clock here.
6:11:02
